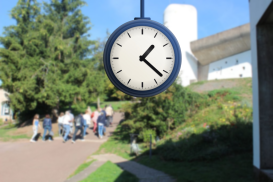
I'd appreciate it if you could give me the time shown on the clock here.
1:22
